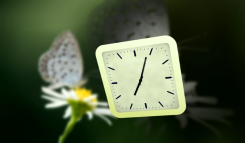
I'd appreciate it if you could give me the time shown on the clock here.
7:04
